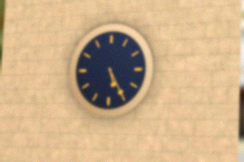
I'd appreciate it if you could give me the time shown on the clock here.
5:25
